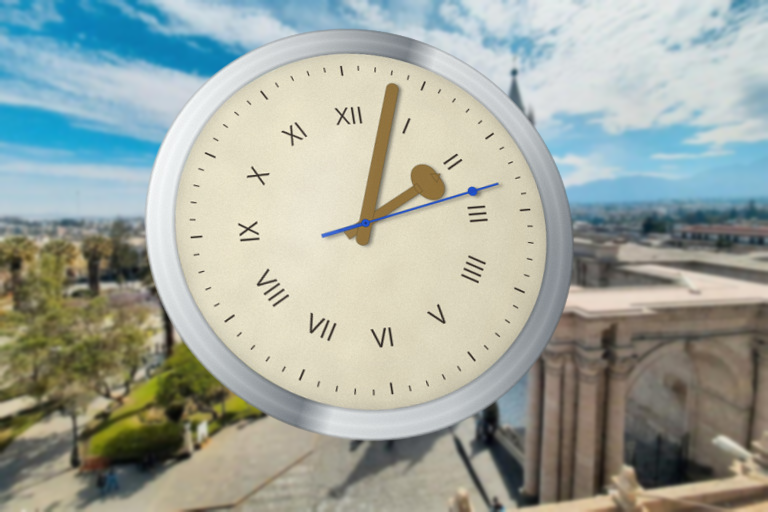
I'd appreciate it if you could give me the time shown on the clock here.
2:03:13
